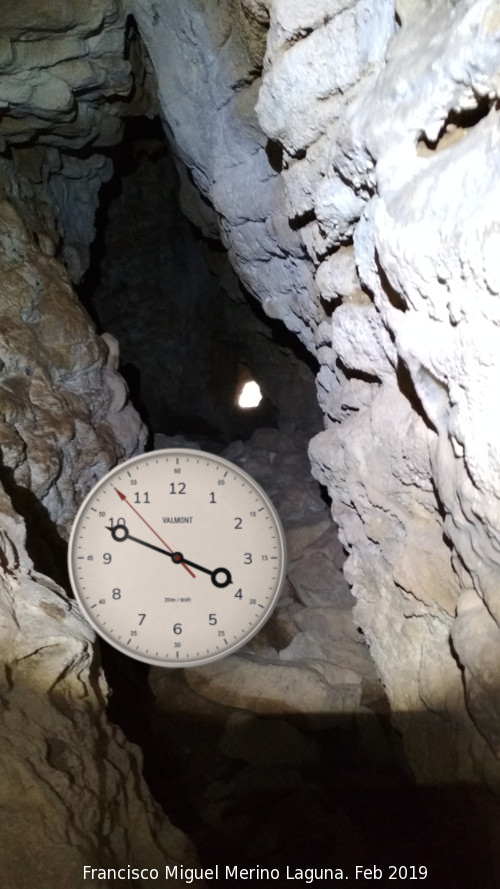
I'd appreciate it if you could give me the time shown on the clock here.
3:48:53
